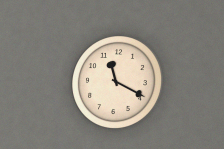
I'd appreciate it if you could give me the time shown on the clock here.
11:19
